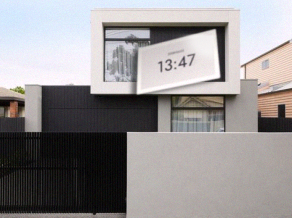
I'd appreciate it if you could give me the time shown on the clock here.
13:47
